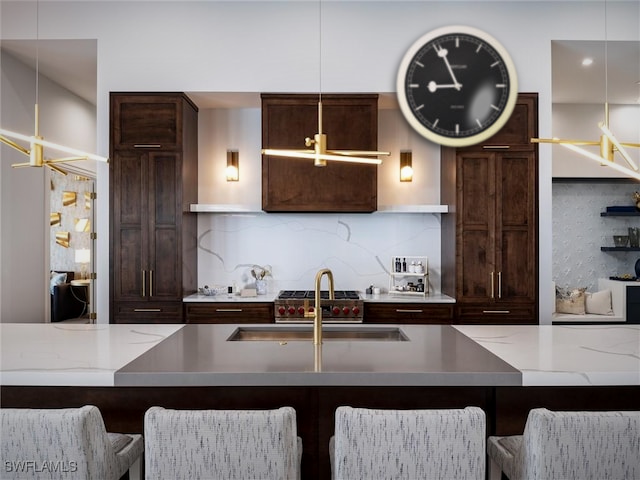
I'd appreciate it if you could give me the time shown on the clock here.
8:56
